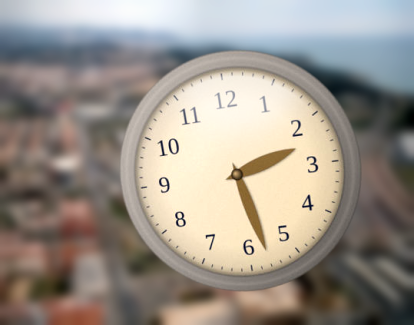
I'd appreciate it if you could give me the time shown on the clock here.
2:28
